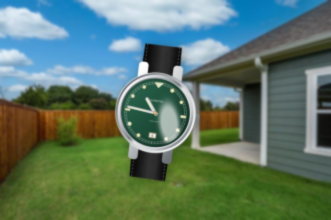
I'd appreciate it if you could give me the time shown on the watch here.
10:46
